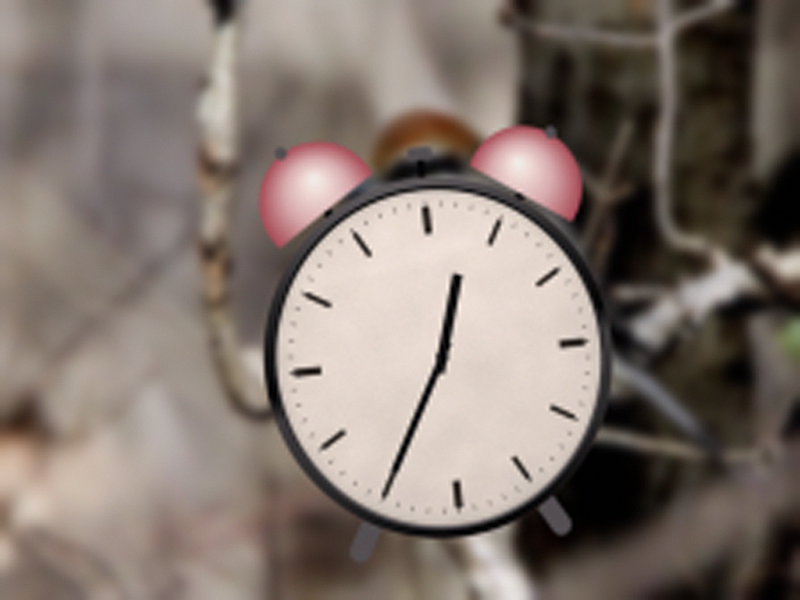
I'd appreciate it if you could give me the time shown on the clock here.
12:35
